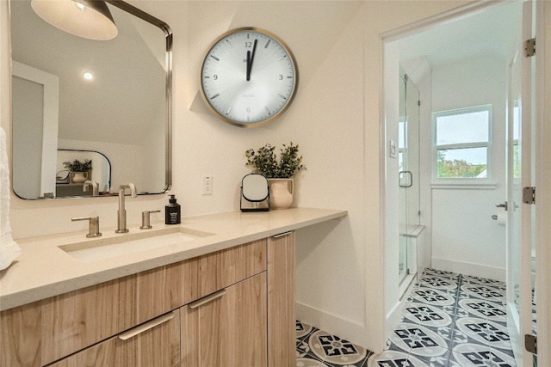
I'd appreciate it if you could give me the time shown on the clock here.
12:02
